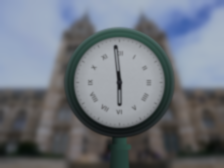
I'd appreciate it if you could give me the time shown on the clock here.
5:59
